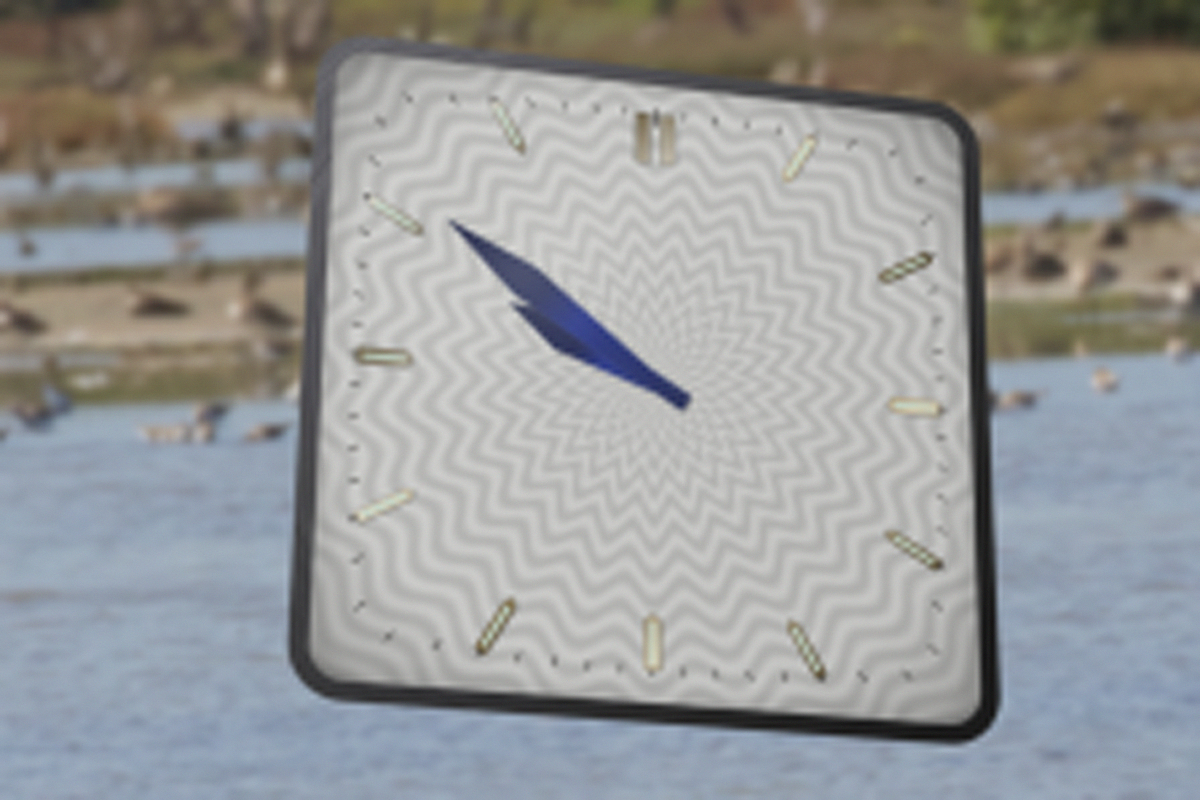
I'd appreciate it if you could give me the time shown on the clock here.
9:51
